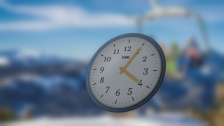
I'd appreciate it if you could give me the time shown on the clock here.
4:05
